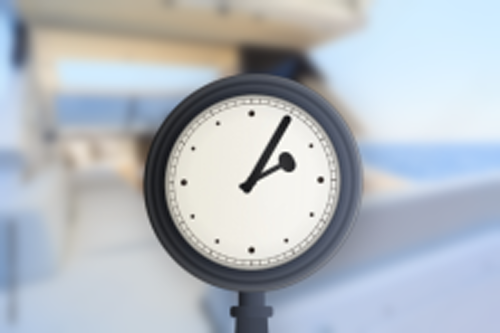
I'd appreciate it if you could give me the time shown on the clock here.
2:05
